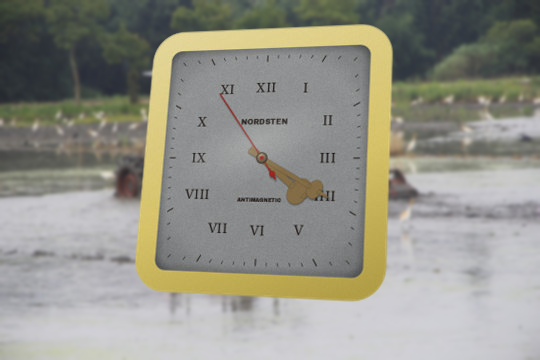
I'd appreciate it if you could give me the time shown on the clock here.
4:19:54
